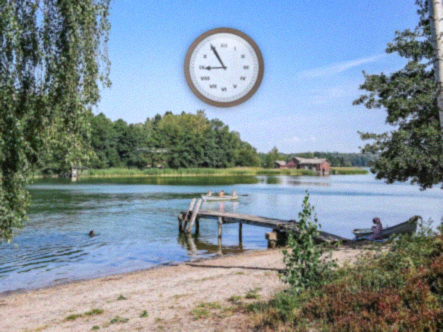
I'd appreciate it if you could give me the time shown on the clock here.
8:55
